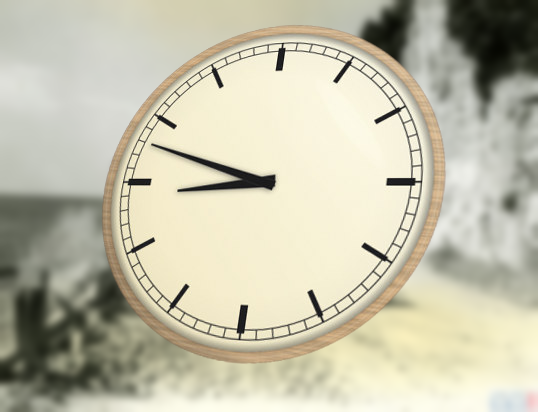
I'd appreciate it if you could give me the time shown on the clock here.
8:48
